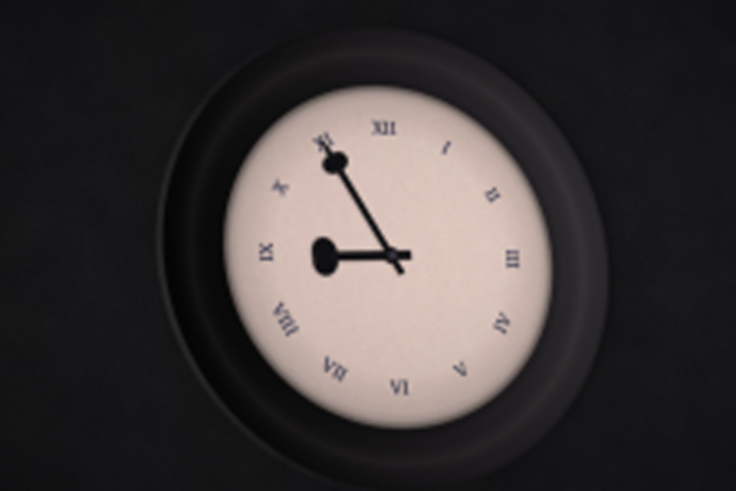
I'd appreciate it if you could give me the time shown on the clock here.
8:55
